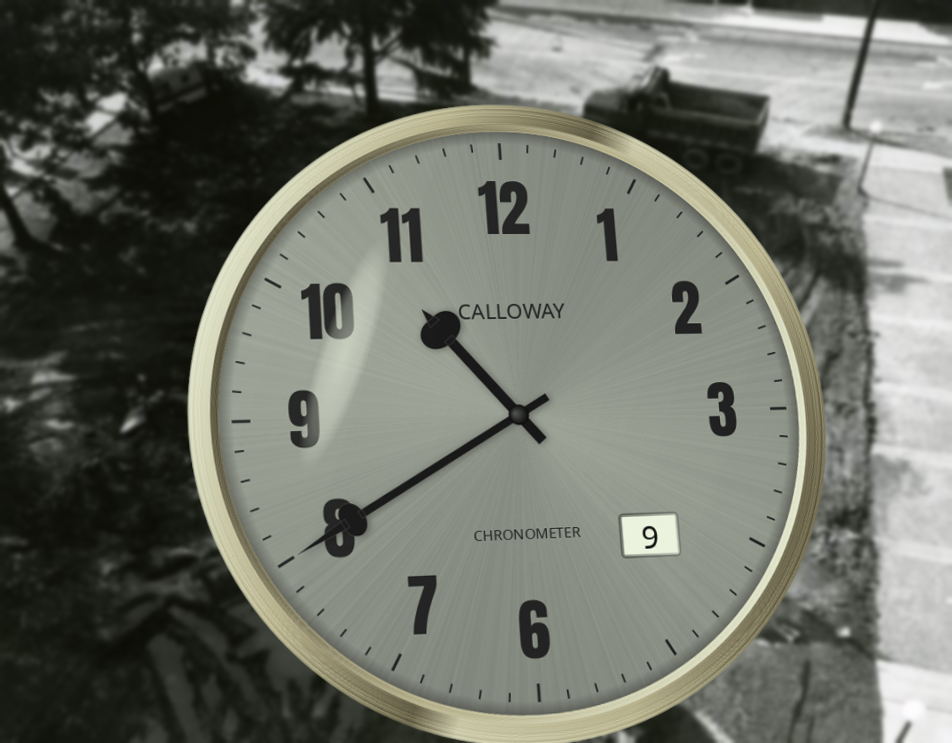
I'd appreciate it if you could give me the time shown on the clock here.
10:40
